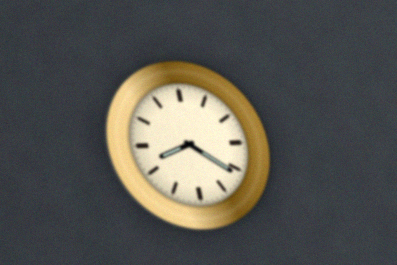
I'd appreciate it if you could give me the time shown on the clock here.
8:21
